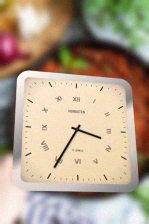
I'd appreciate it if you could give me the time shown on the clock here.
3:35
